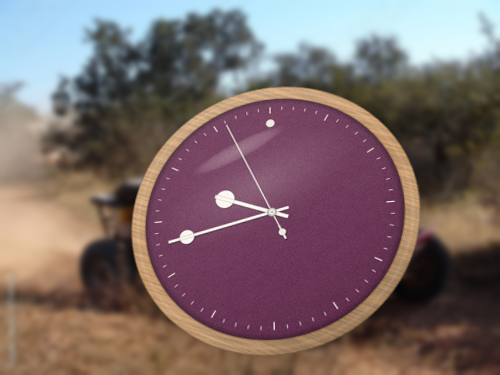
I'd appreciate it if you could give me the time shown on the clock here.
9:42:56
